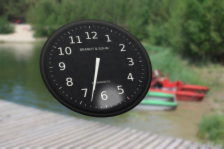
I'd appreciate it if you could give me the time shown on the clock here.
6:33
